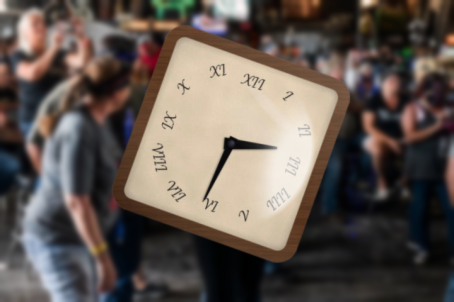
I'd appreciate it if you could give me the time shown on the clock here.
2:31
